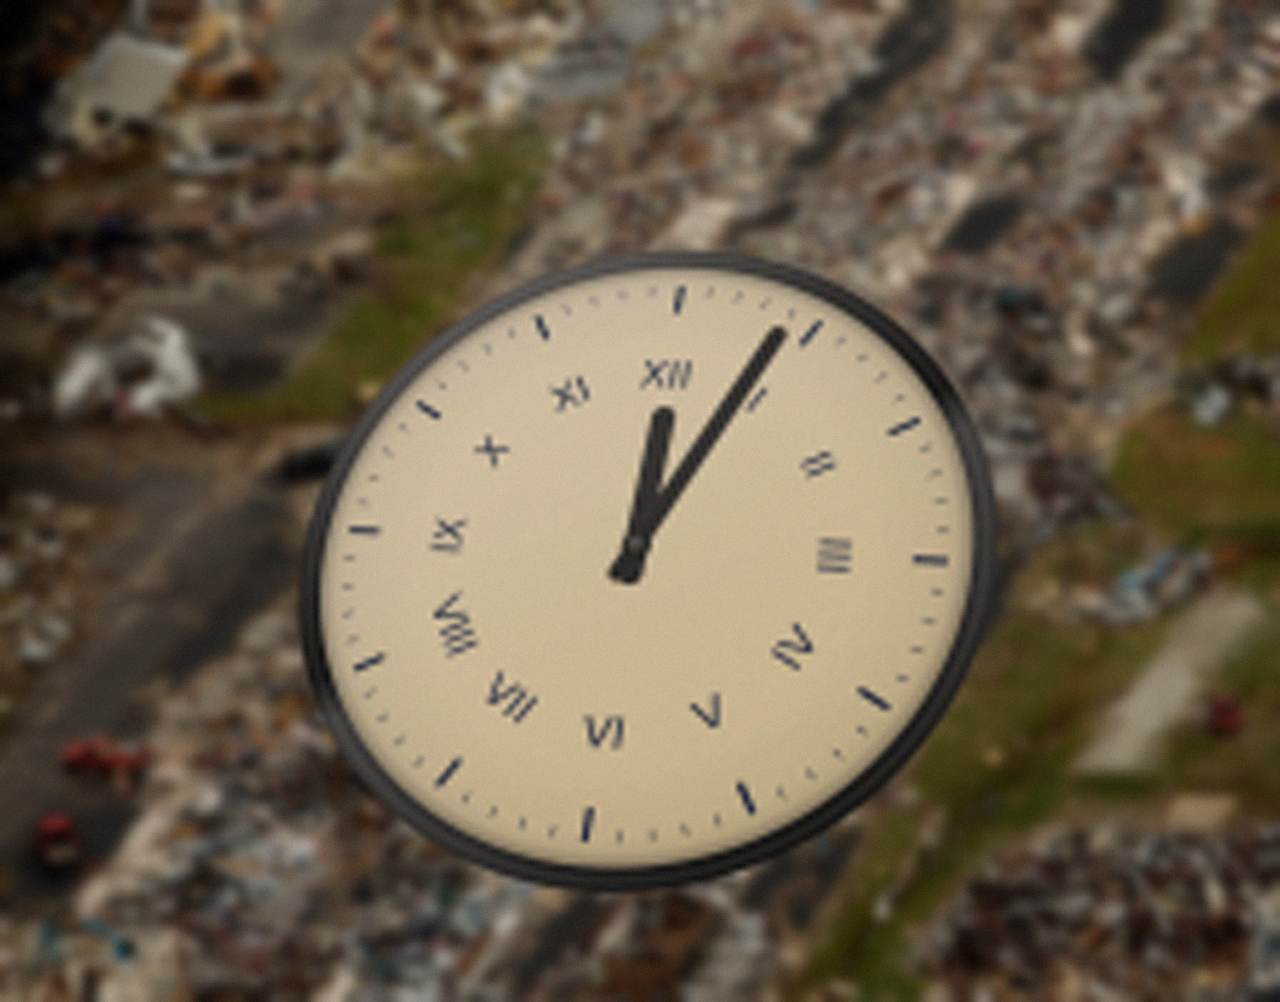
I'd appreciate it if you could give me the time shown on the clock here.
12:04
